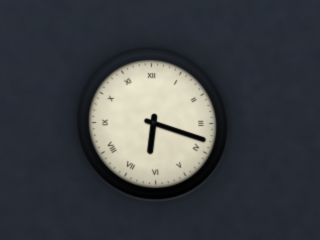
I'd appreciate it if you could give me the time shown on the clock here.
6:18
